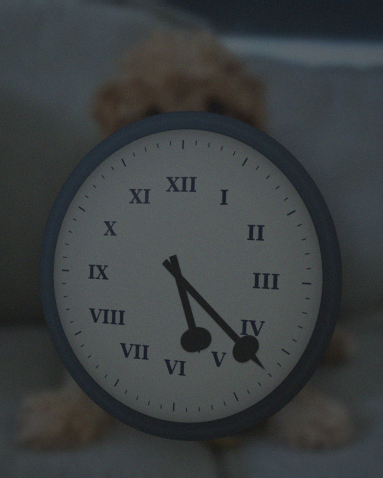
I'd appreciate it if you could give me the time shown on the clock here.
5:22
